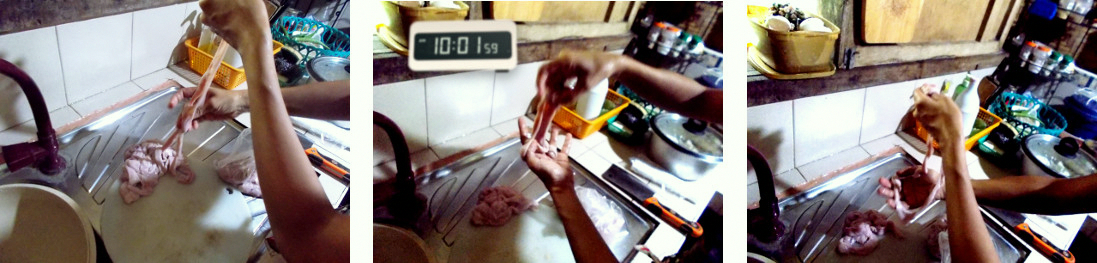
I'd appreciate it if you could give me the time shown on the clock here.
10:01
